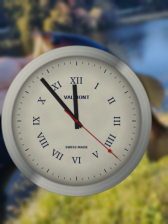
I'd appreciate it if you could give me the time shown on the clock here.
11:53:22
